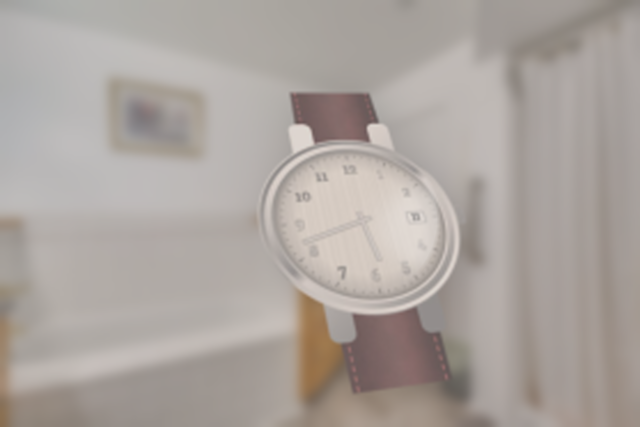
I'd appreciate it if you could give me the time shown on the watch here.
5:42
